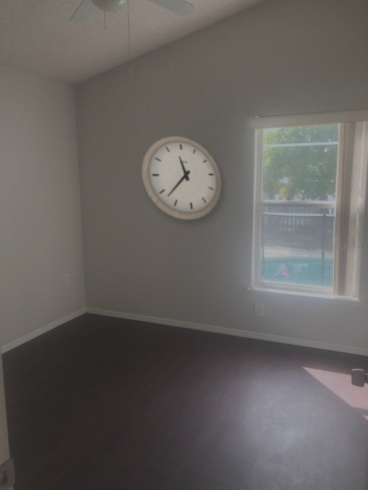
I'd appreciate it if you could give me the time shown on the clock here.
11:38
